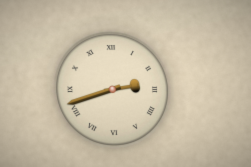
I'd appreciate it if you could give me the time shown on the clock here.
2:42
